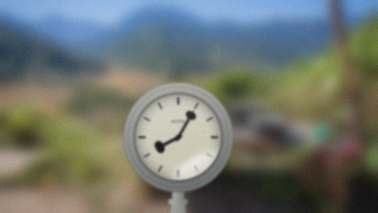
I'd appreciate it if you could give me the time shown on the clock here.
8:05
